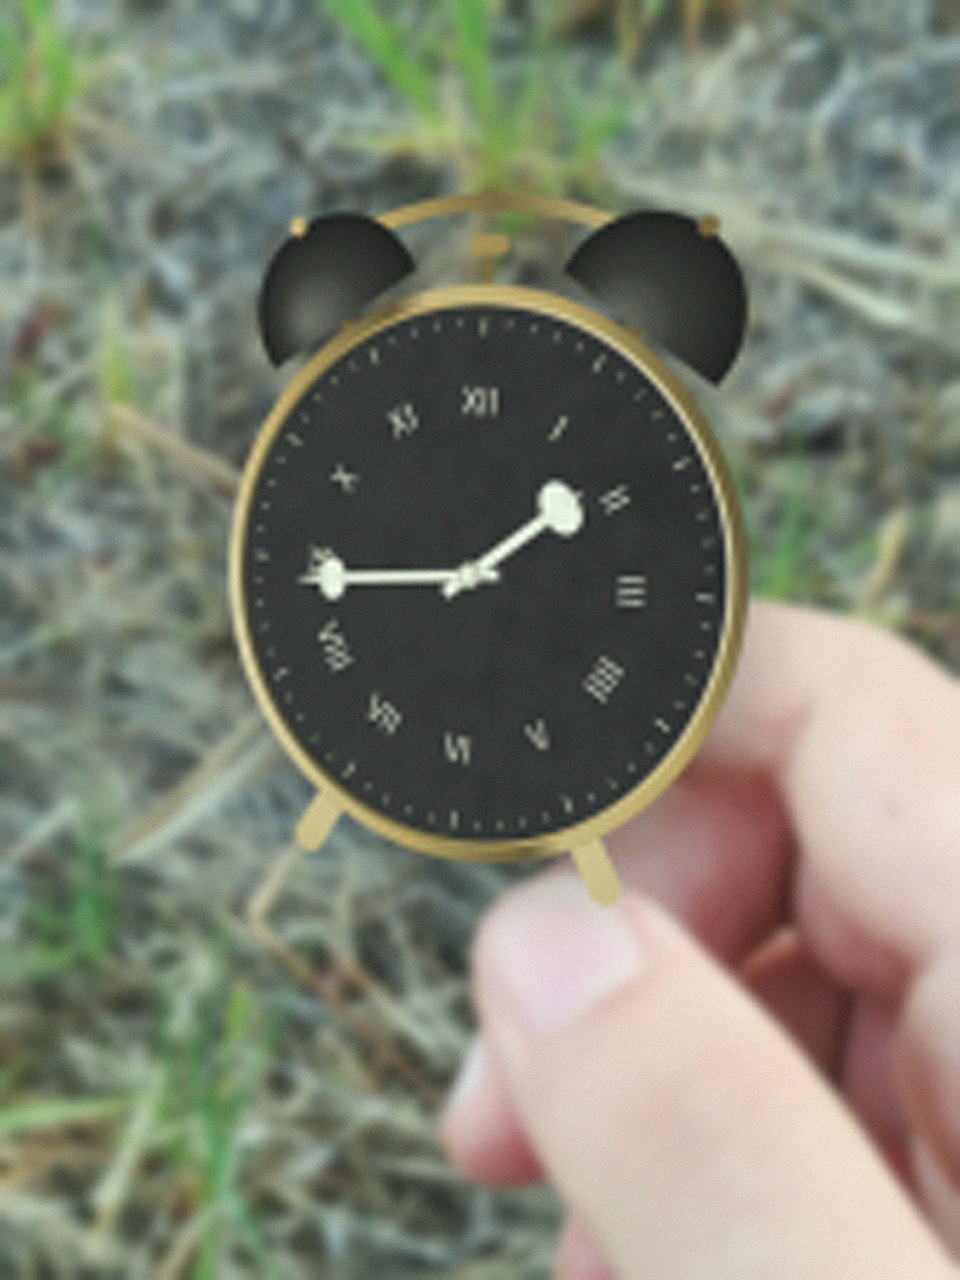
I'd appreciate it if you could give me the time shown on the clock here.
1:44
